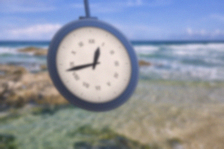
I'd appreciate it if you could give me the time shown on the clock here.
12:43
